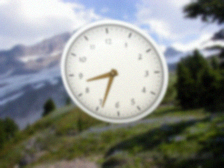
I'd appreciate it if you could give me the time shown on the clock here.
8:34
